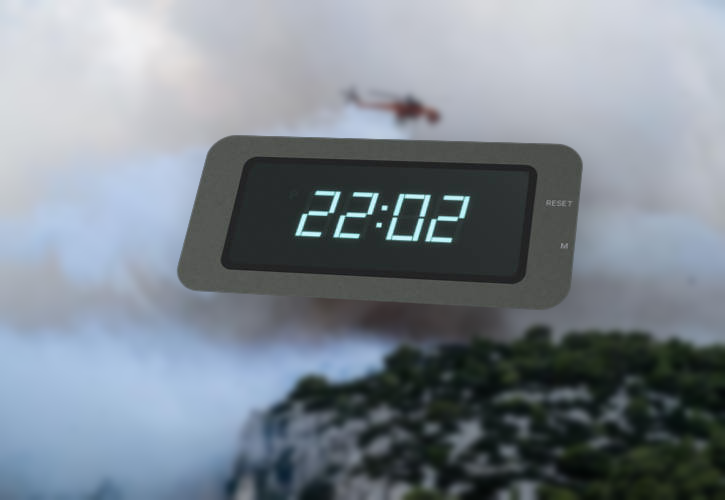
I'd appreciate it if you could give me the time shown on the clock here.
22:02
